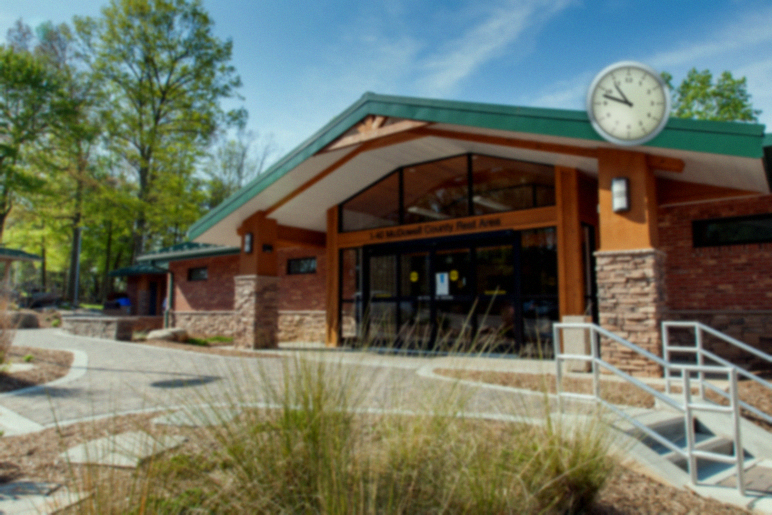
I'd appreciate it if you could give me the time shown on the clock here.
10:48
